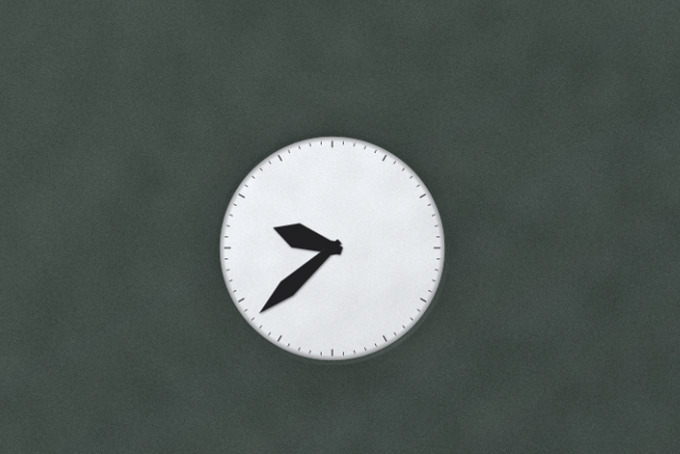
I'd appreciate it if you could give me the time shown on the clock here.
9:38
